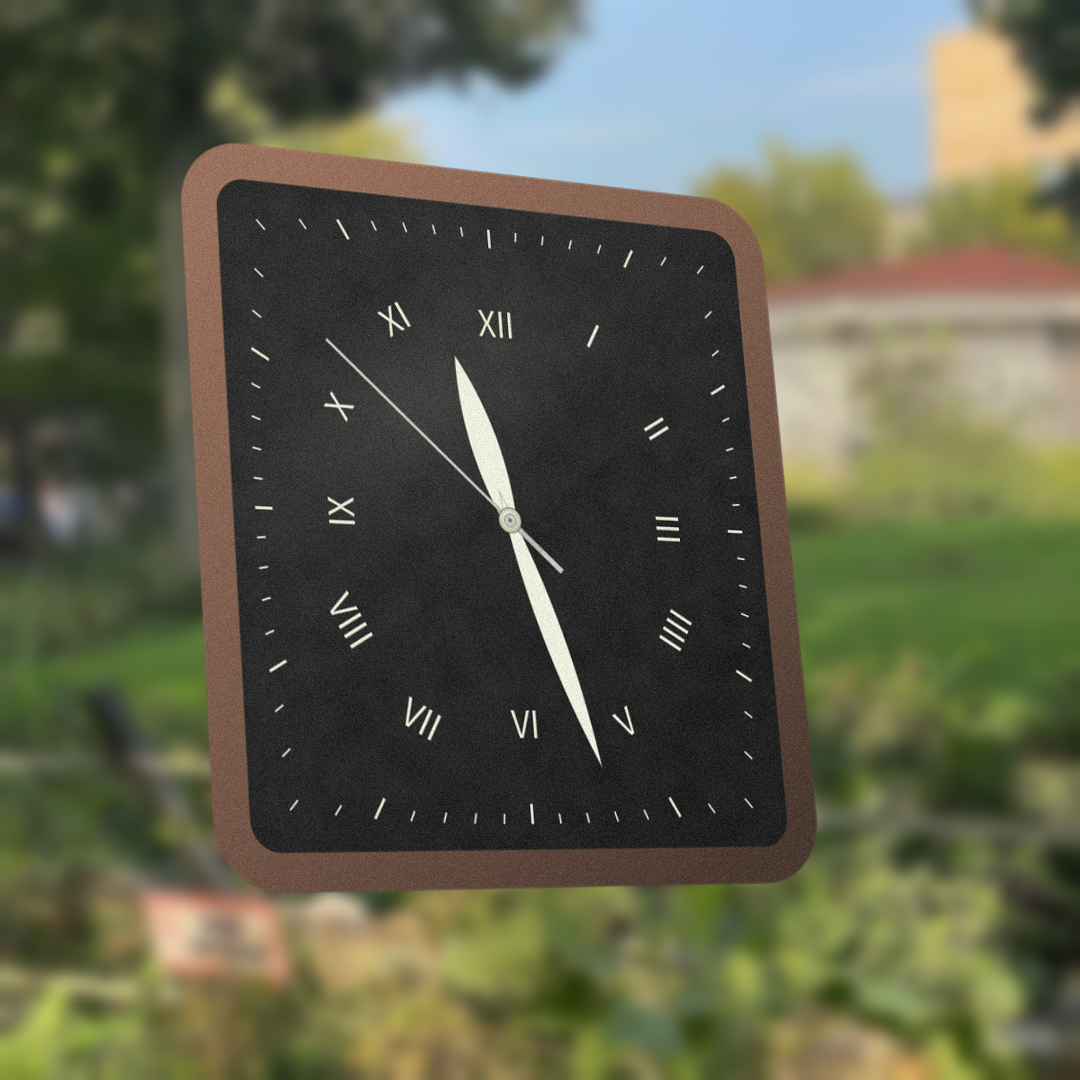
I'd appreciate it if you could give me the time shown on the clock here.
11:26:52
